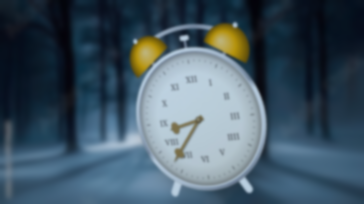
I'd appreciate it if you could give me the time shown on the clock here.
8:37
